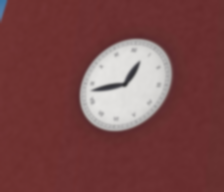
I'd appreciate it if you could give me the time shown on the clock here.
12:43
